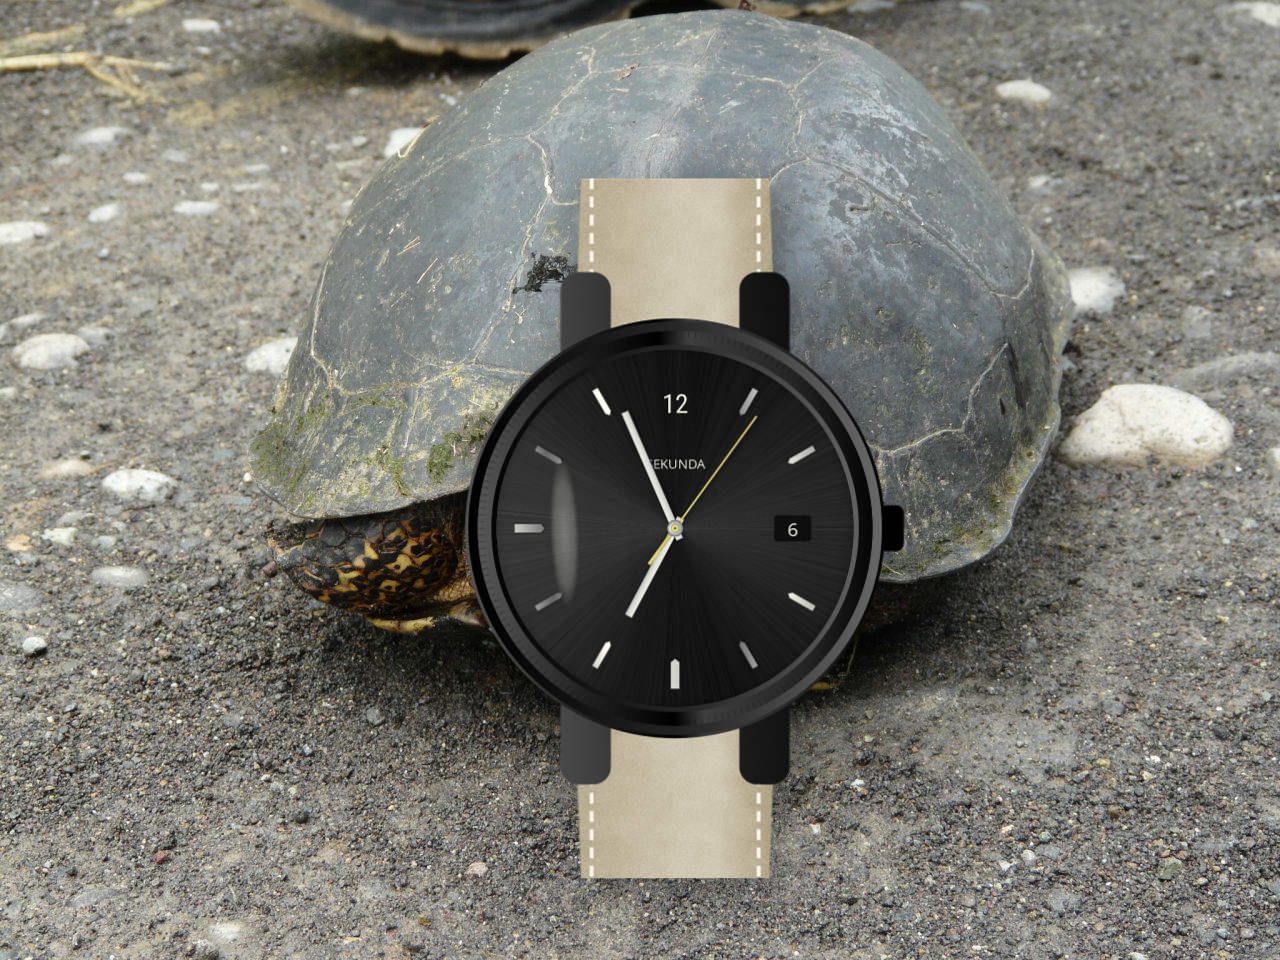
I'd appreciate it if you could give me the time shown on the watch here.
6:56:06
